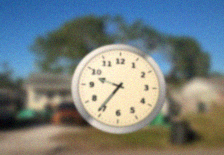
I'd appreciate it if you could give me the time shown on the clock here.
9:36
